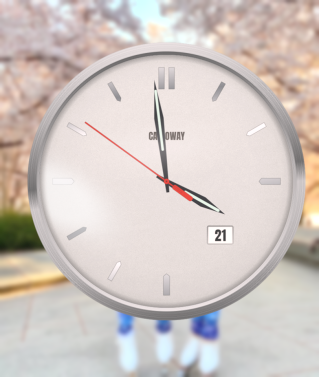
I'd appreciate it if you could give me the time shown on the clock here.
3:58:51
